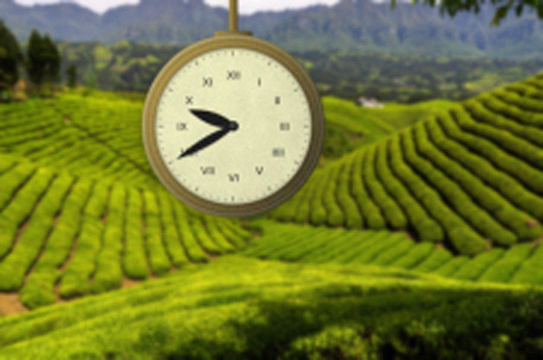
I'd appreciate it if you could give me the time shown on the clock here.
9:40
